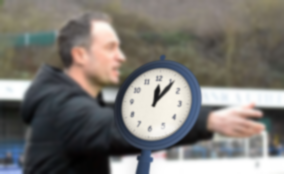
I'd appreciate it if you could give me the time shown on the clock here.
12:06
